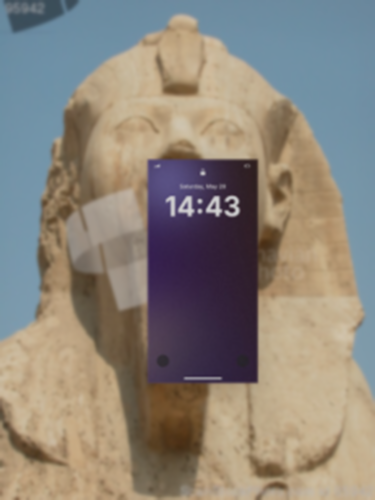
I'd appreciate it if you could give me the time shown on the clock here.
14:43
